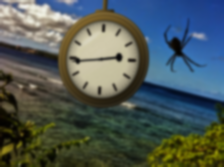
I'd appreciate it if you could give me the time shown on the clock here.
2:44
